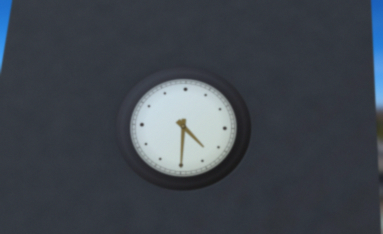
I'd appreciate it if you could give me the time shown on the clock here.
4:30
